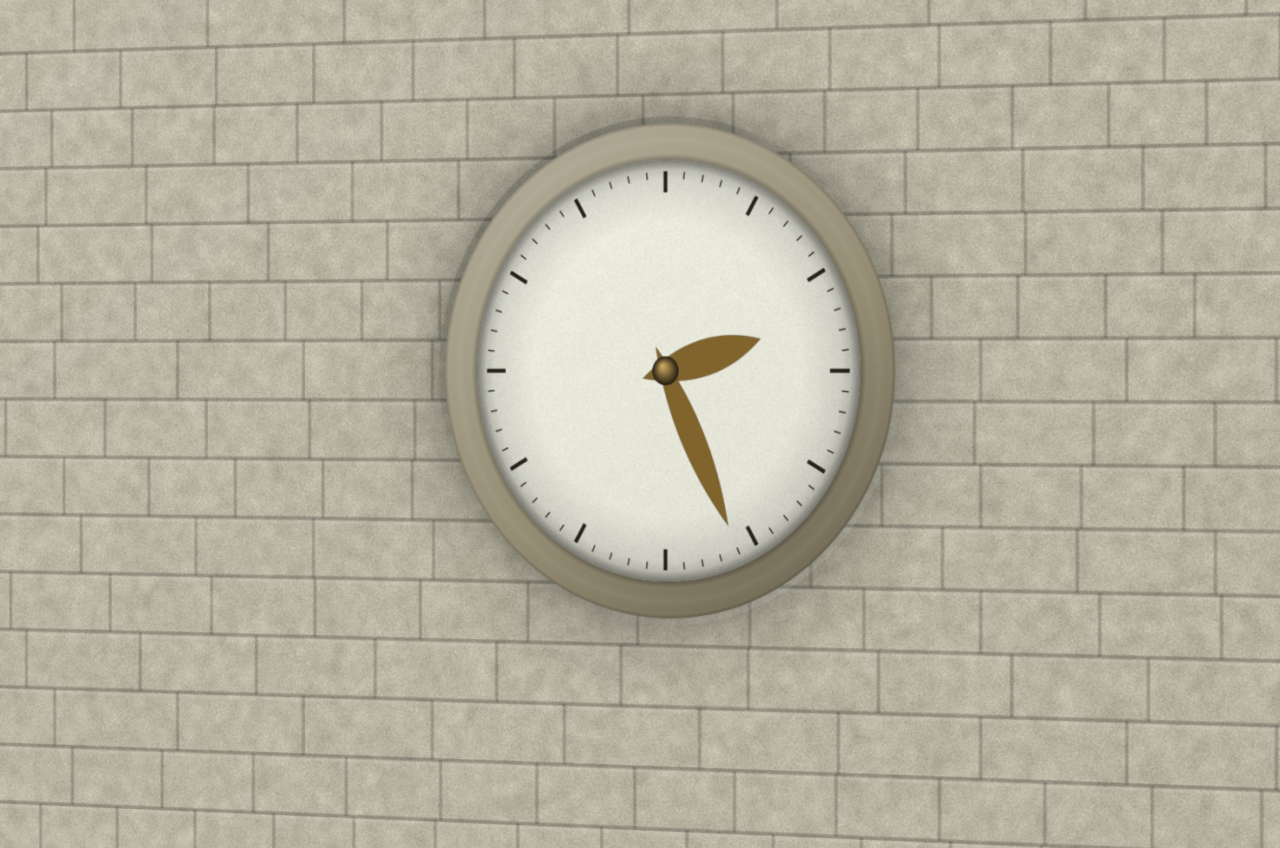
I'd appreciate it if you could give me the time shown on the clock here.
2:26
